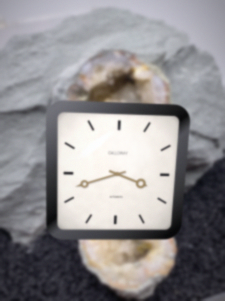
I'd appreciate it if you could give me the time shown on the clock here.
3:42
